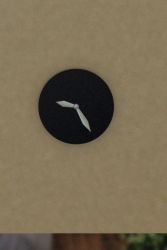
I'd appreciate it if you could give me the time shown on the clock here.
9:25
